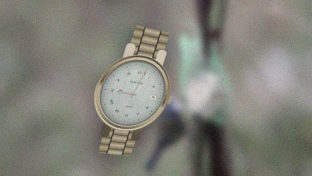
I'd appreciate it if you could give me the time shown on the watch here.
9:02
